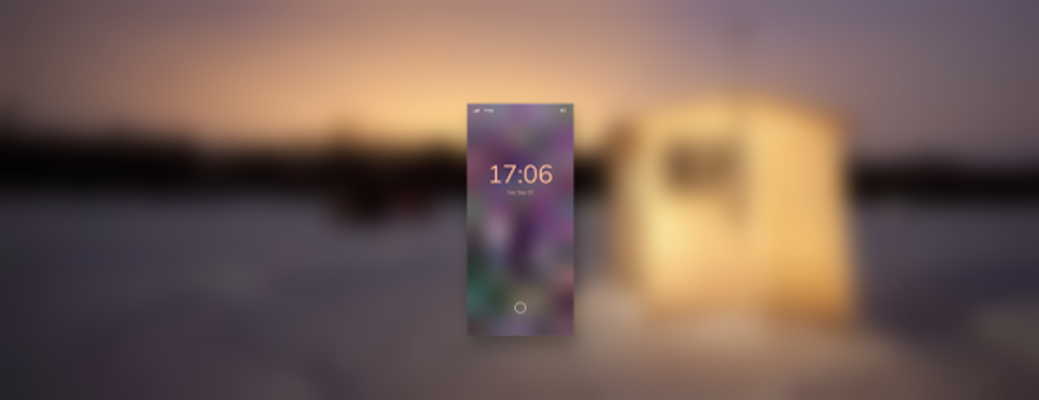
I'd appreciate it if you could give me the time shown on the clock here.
17:06
